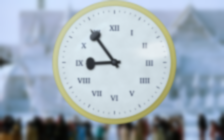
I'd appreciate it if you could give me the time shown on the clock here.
8:54
